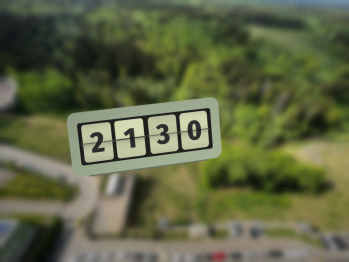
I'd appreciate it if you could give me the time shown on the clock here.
21:30
